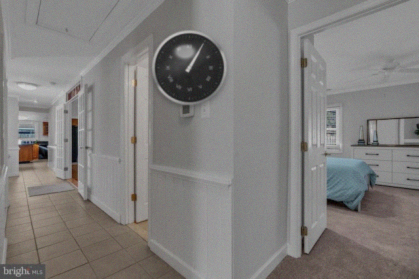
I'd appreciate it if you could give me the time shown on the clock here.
1:05
